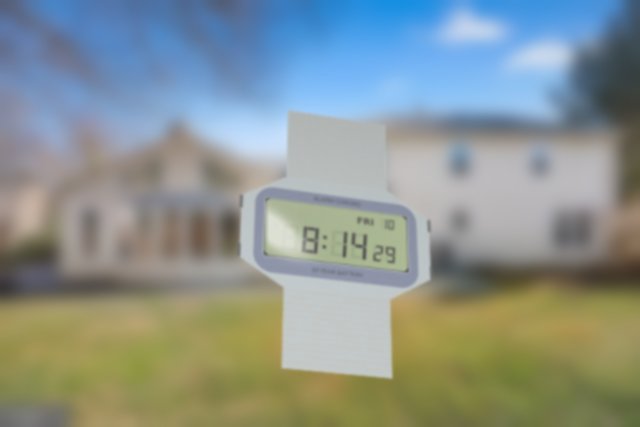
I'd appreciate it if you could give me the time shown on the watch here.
8:14:29
